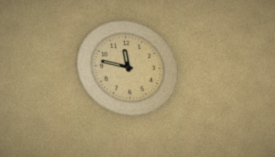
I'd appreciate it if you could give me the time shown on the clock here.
11:47
